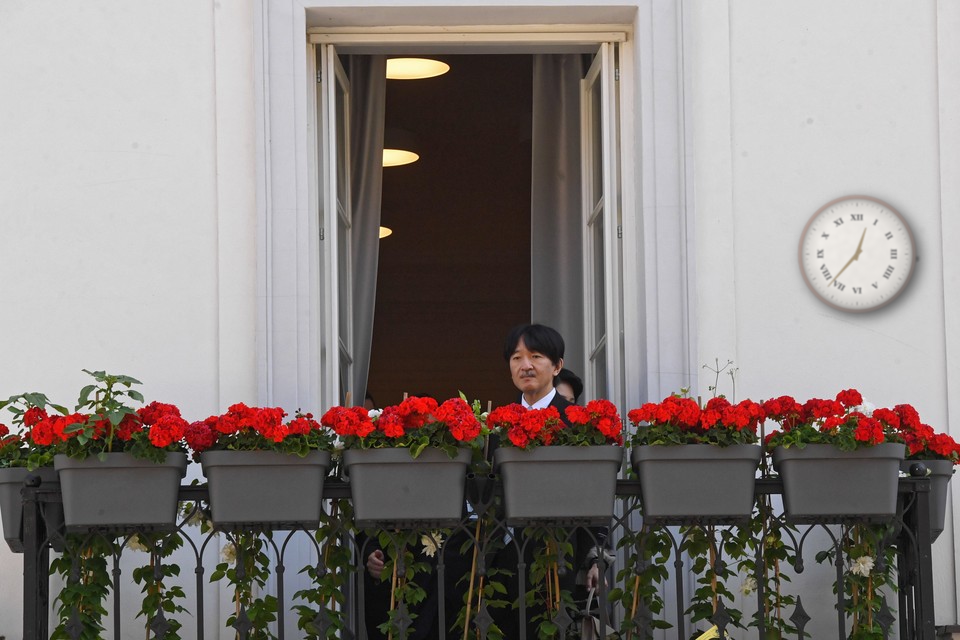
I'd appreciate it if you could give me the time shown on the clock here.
12:37
